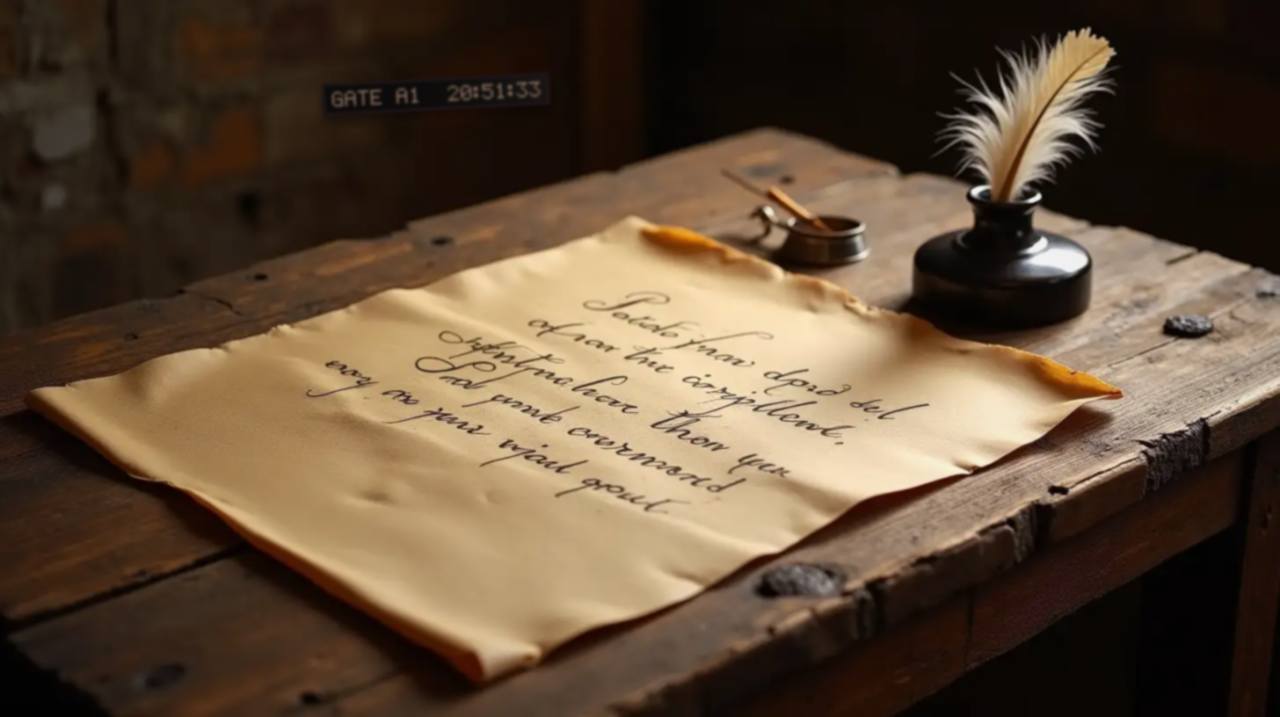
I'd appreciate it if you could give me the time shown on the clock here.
20:51:33
